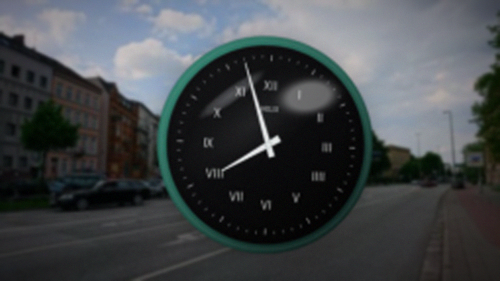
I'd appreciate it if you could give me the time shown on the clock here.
7:57
